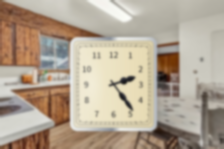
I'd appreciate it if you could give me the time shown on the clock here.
2:24
